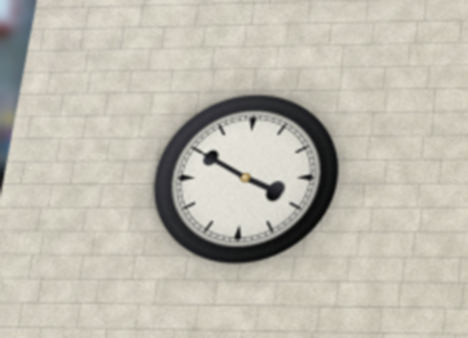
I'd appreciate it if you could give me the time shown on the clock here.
3:50
